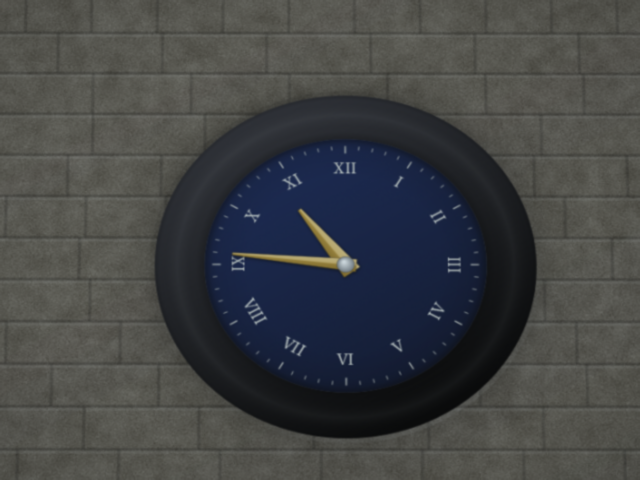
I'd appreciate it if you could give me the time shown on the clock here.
10:46
